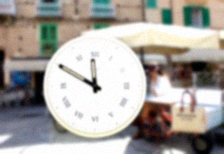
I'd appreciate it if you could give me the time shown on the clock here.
11:50
